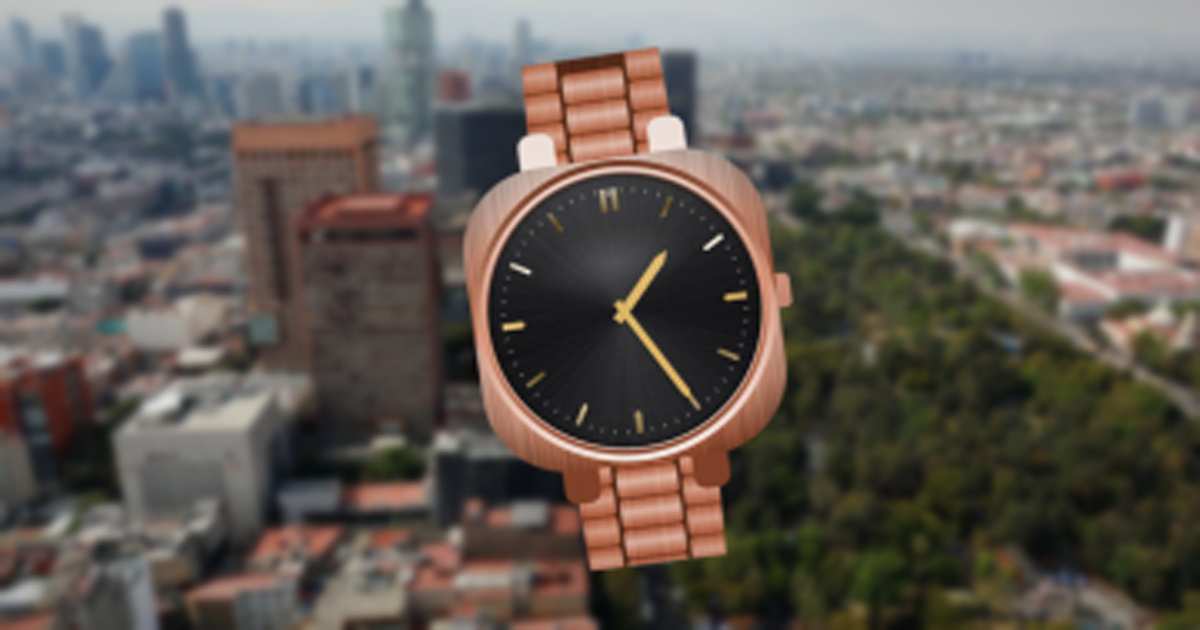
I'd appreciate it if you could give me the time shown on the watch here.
1:25
